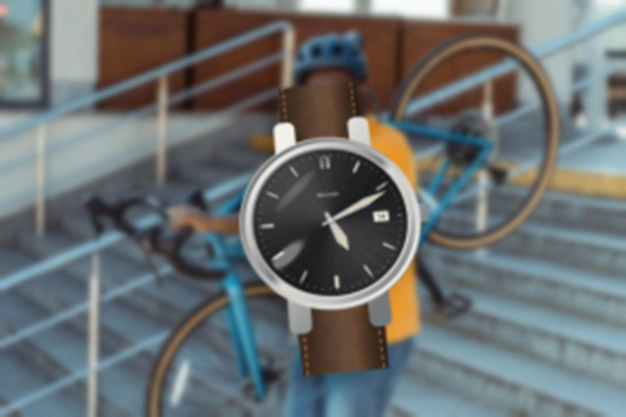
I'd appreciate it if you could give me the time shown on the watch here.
5:11
